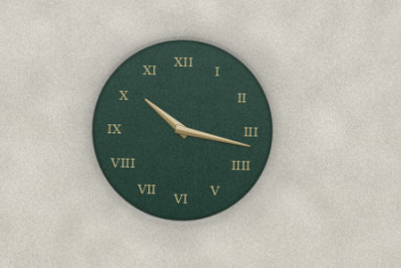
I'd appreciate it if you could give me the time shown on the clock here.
10:17
